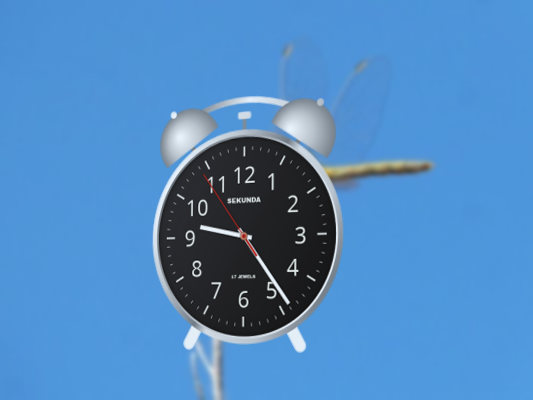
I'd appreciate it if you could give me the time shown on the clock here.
9:23:54
